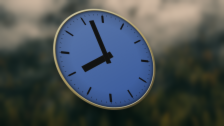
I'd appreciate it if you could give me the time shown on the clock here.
7:57
